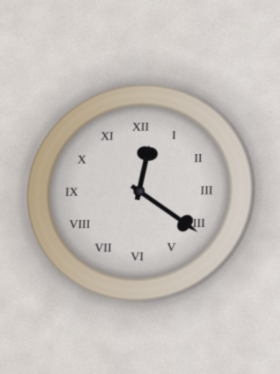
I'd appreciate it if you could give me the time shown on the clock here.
12:21
